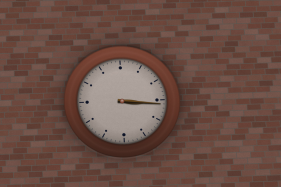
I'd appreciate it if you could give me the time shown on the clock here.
3:16
